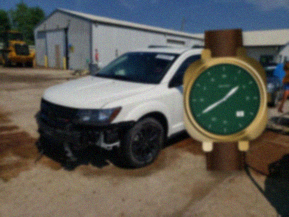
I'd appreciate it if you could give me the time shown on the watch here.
1:40
